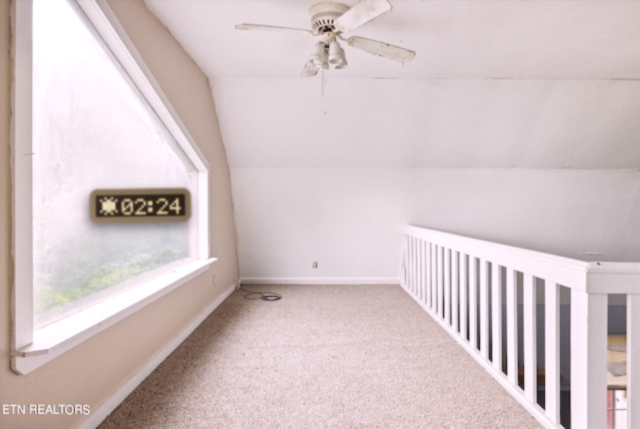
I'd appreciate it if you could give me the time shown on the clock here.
2:24
